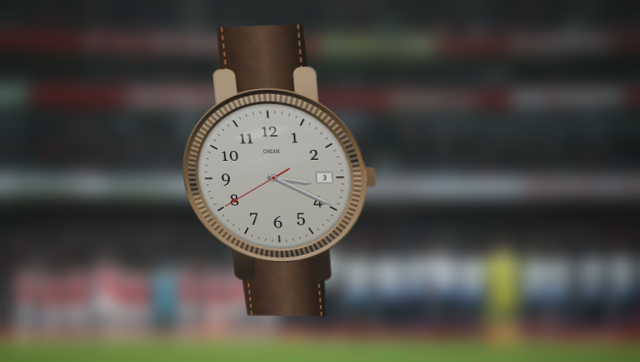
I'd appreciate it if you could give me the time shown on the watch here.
3:19:40
